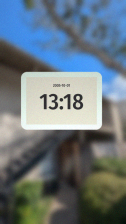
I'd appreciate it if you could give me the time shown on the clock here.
13:18
